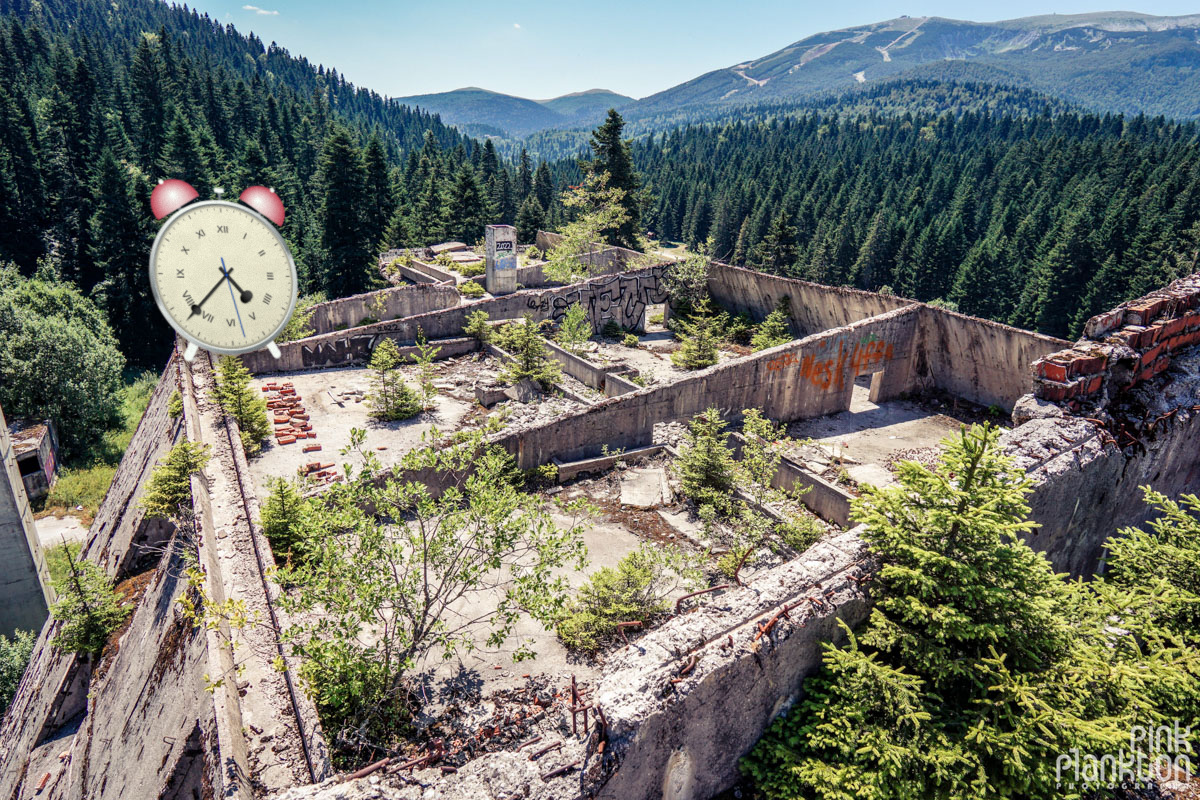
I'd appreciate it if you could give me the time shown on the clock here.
4:37:28
